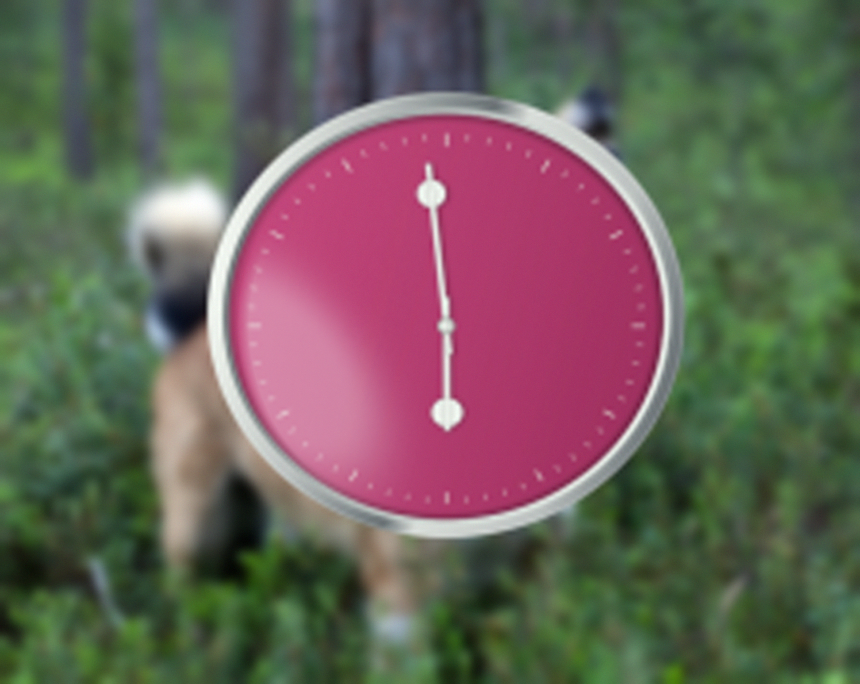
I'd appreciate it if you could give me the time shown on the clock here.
5:59
